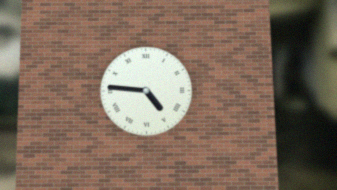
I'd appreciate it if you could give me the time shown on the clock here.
4:46
